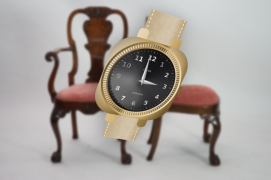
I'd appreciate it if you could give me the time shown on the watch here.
2:59
